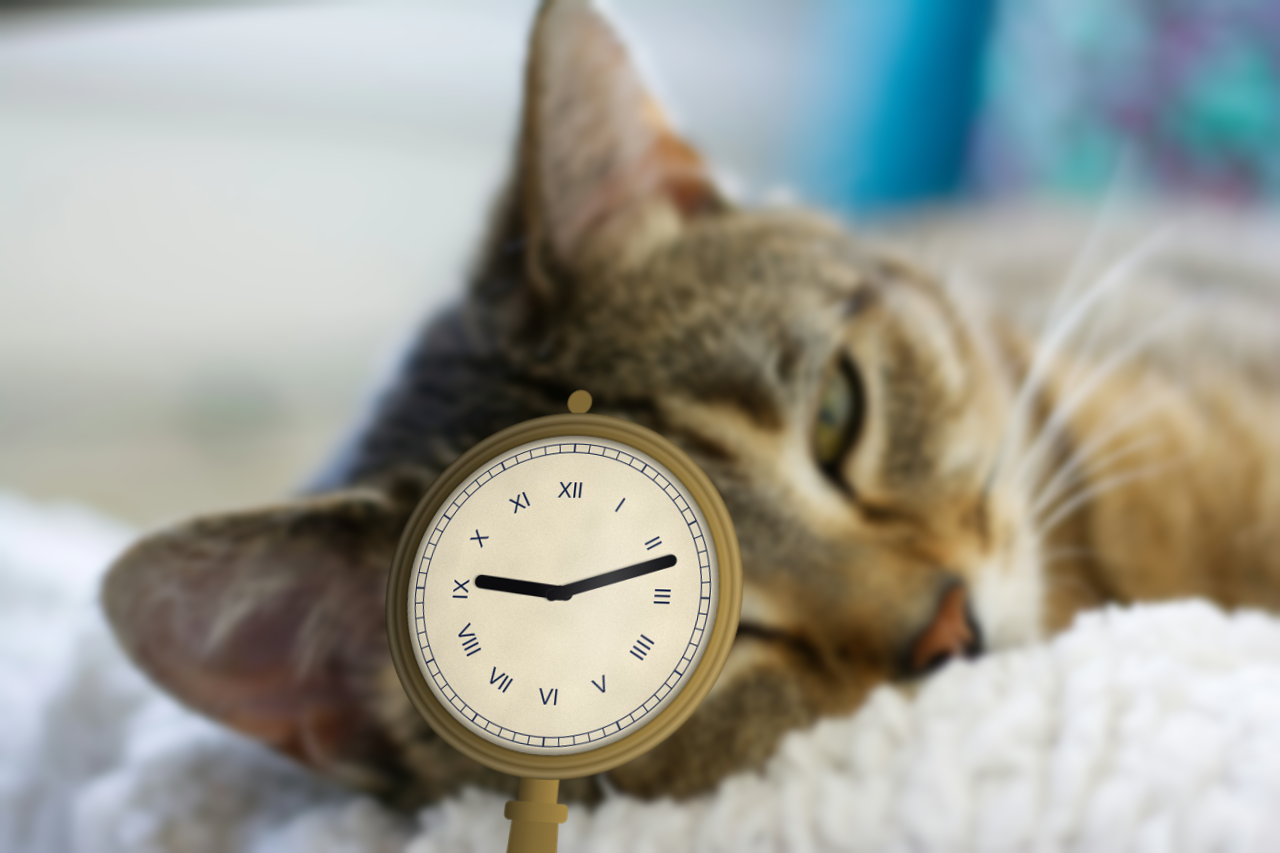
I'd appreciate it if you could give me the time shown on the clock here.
9:12
